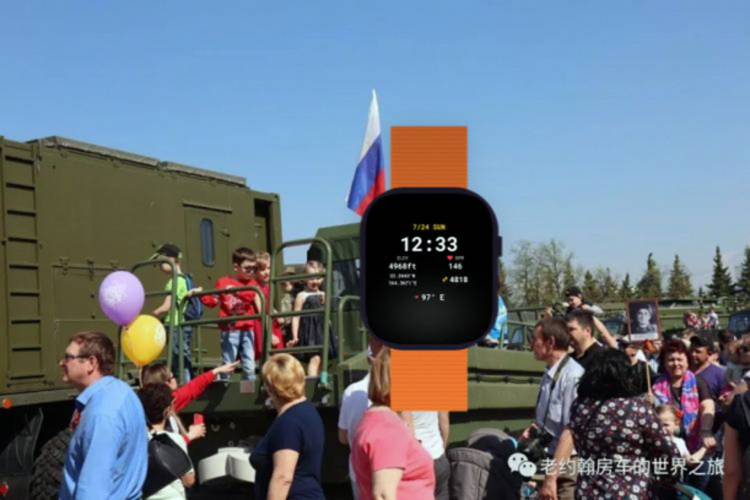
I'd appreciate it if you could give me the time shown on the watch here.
12:33
